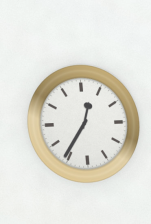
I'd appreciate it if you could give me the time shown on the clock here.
12:36
